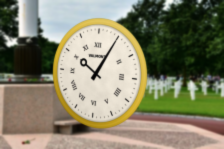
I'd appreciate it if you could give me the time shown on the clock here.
10:05
